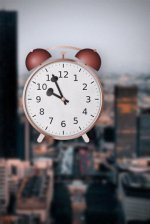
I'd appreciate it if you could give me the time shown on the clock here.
9:56
